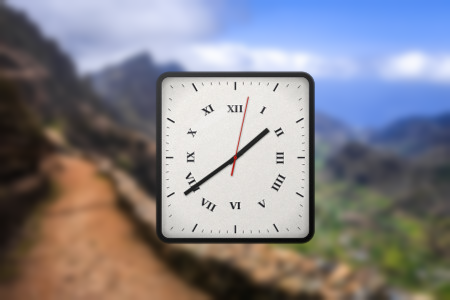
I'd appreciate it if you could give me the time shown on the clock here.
1:39:02
